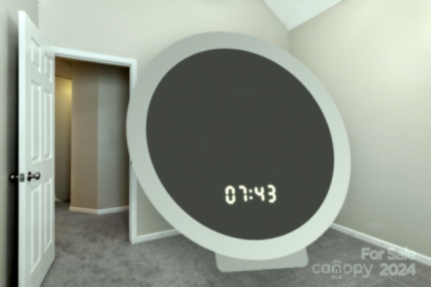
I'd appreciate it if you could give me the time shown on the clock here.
7:43
